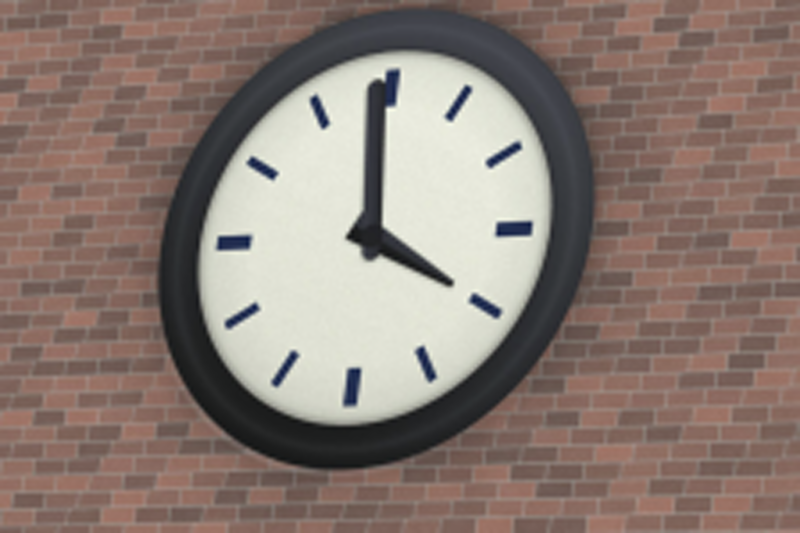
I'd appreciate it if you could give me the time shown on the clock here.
3:59
